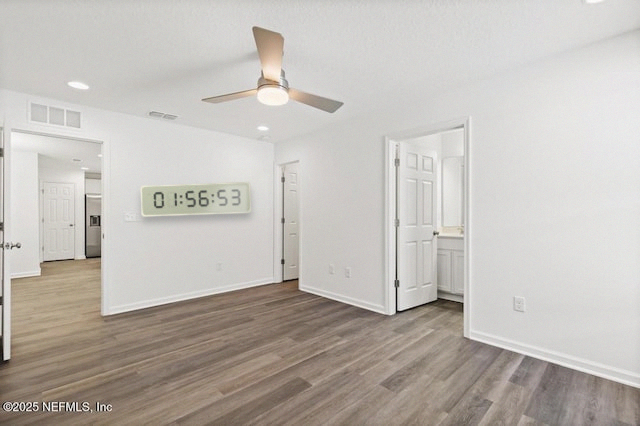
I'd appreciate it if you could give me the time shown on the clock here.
1:56:53
